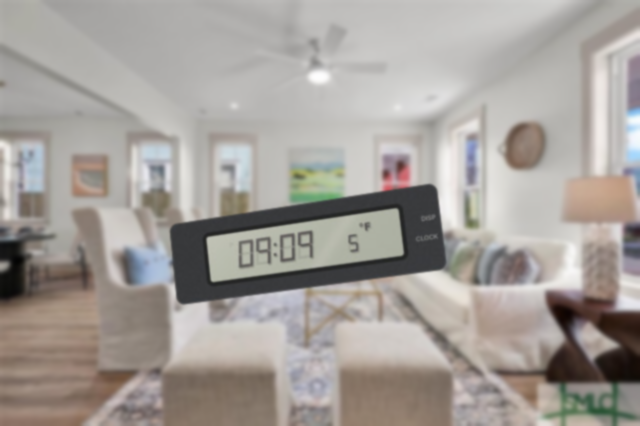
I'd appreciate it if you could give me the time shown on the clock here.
9:09
